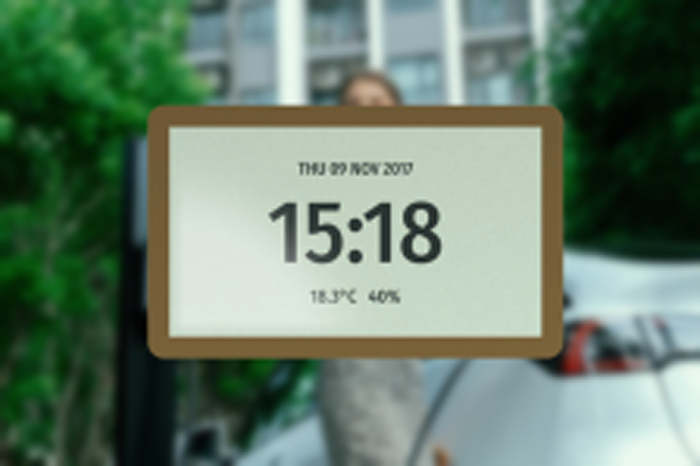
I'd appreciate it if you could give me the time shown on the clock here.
15:18
